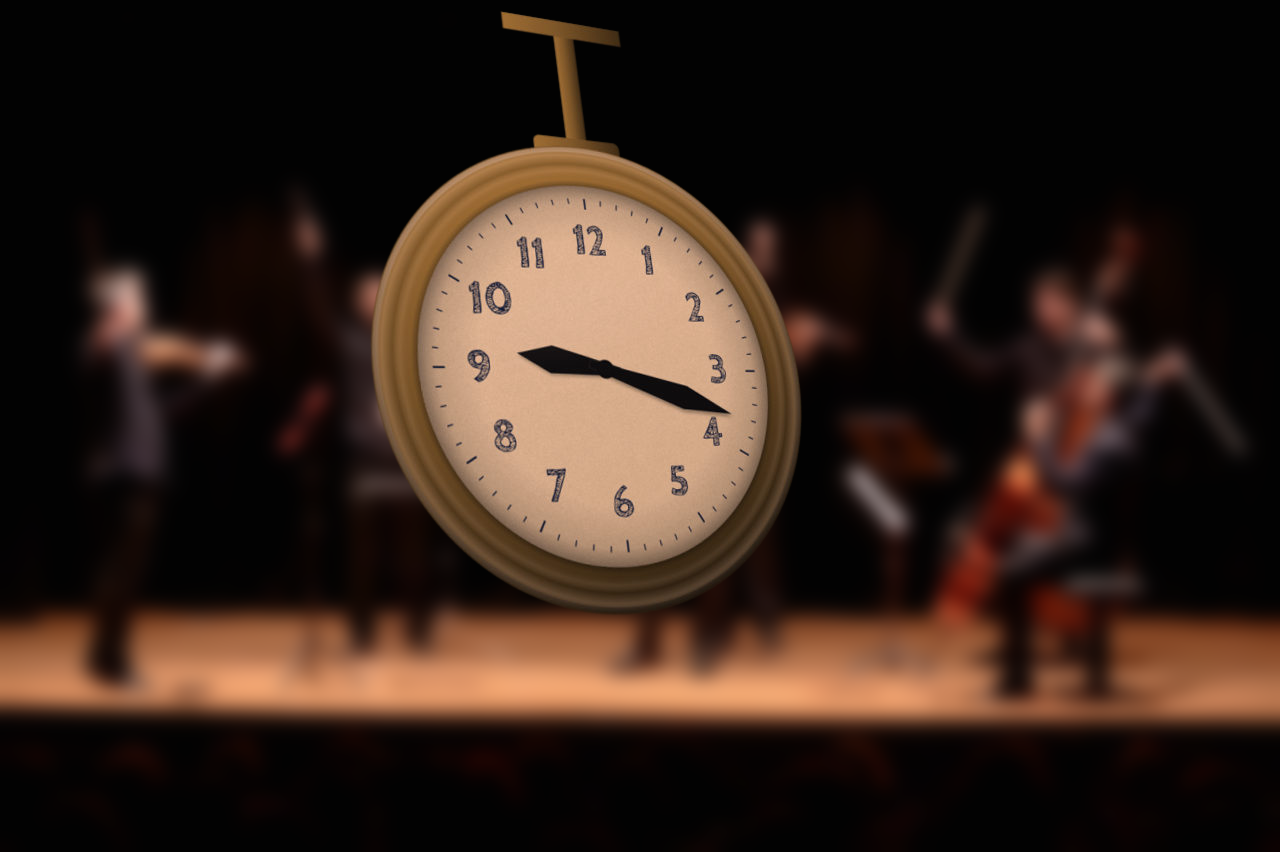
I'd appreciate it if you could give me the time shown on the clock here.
9:18
